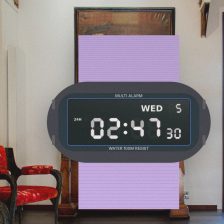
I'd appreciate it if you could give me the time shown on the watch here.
2:47:30
